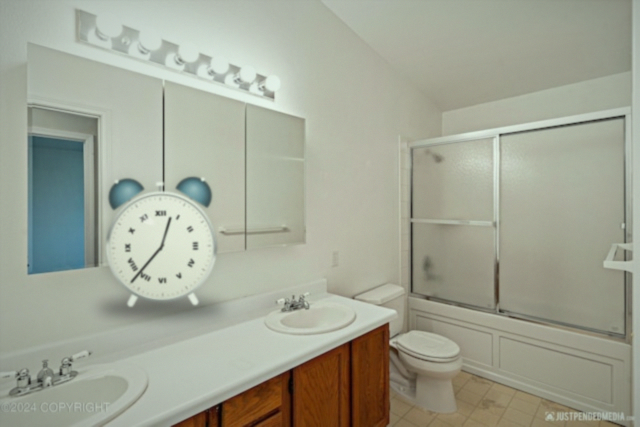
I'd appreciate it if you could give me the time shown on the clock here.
12:37
